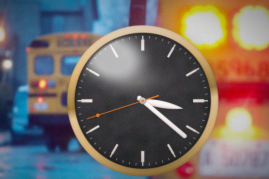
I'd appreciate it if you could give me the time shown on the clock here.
3:21:42
